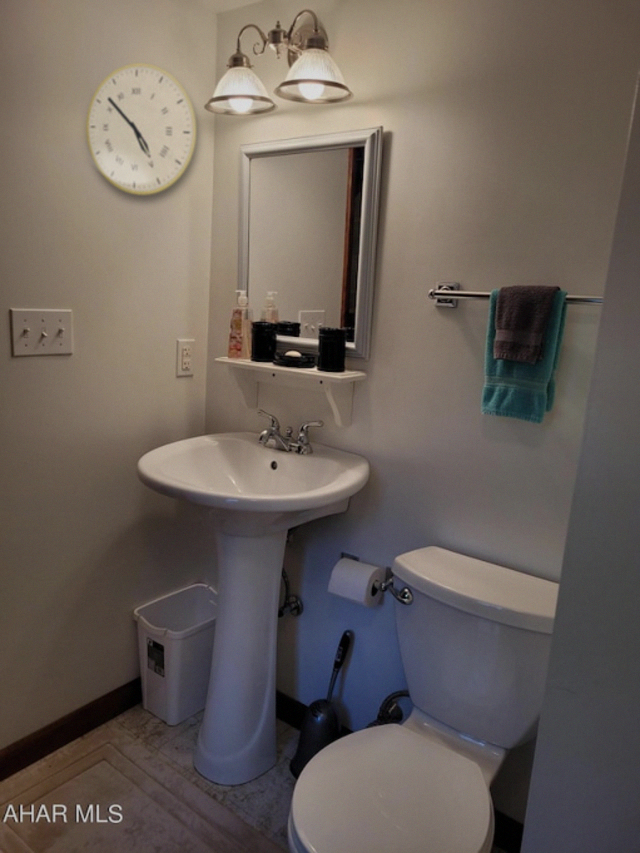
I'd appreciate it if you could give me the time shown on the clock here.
4:52
